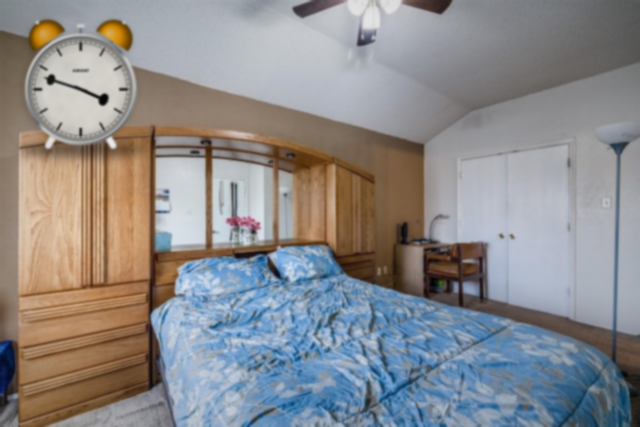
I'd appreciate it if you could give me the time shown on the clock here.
3:48
